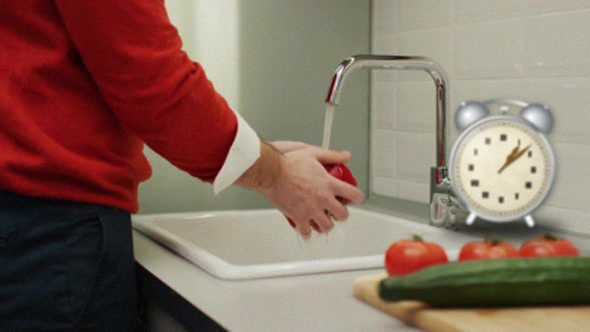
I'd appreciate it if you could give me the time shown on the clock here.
1:08
